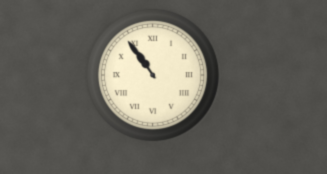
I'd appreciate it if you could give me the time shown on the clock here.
10:54
